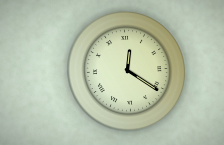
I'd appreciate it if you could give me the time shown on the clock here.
12:21
